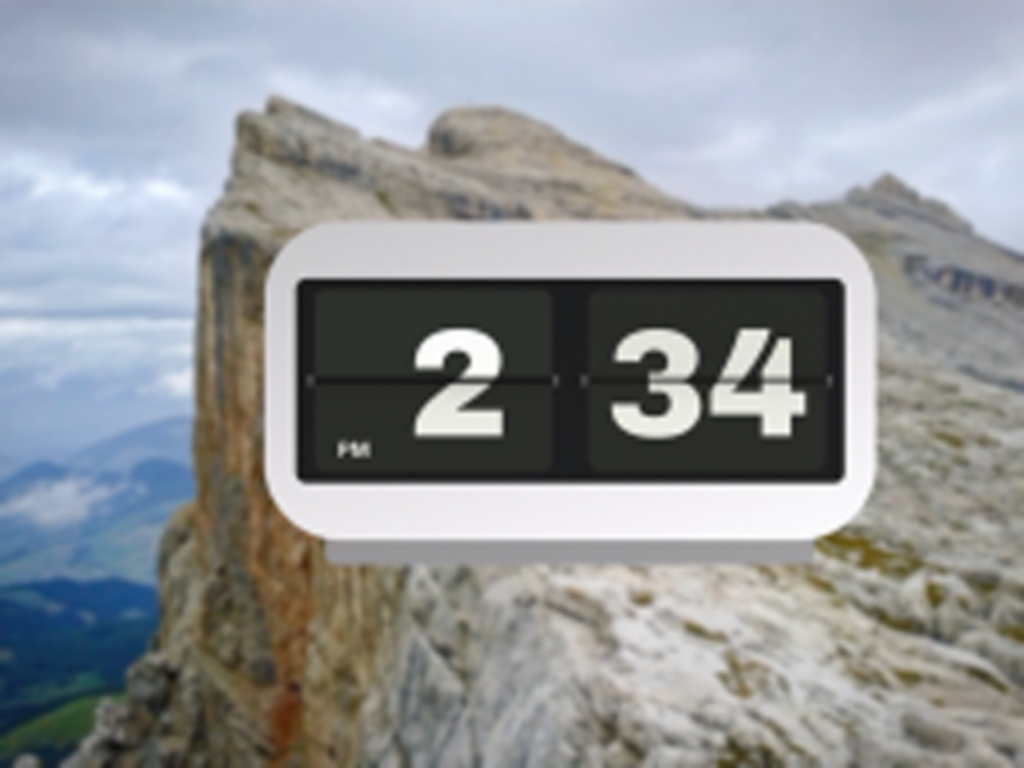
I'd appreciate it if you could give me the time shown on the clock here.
2:34
